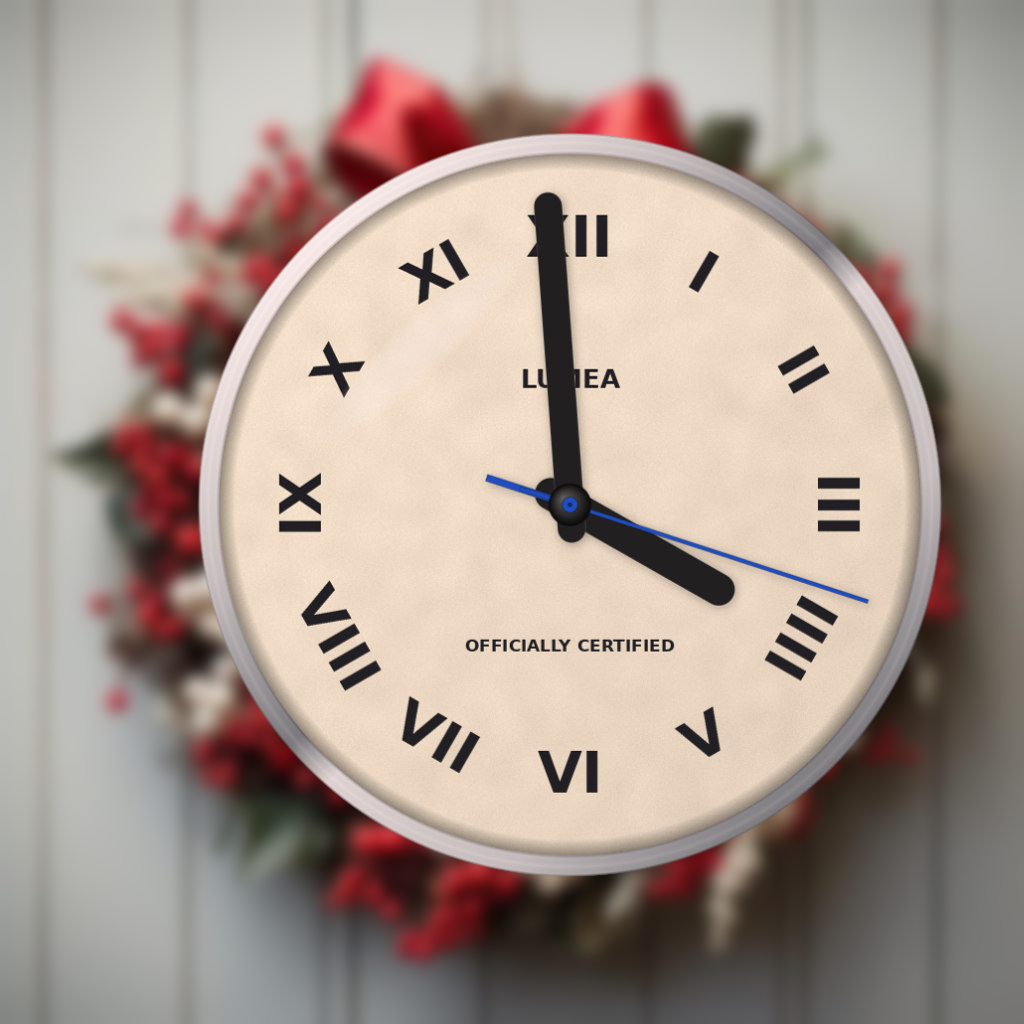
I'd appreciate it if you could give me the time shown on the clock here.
3:59:18
